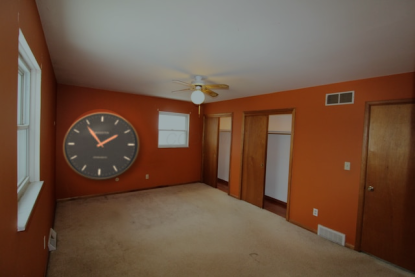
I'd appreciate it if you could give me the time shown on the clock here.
1:54
